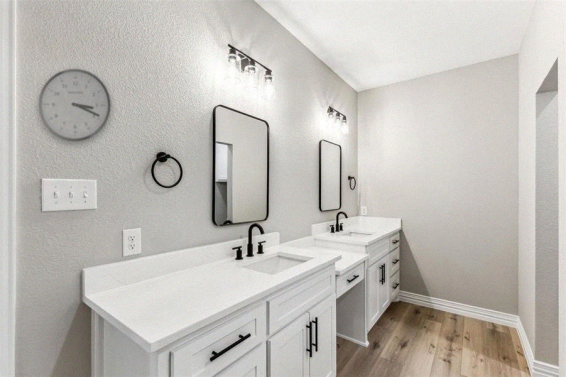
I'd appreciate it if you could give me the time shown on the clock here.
3:19
